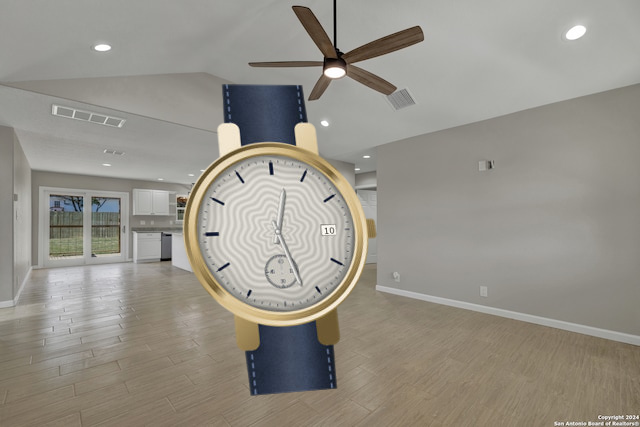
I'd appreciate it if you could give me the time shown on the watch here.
12:27
